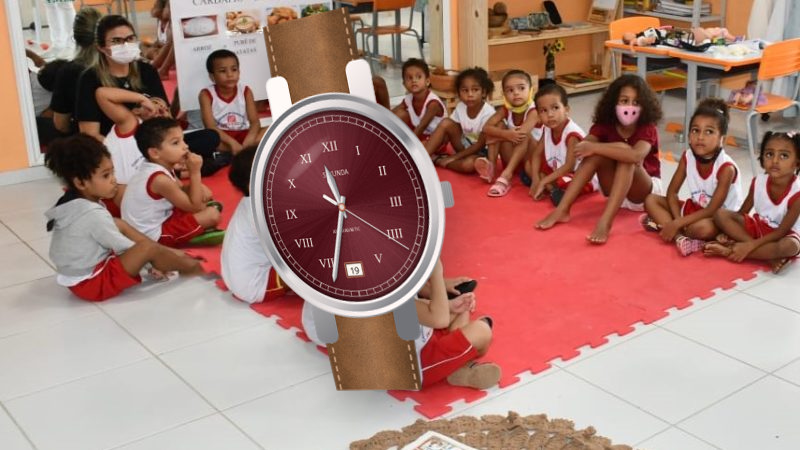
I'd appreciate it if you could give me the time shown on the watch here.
11:33:21
